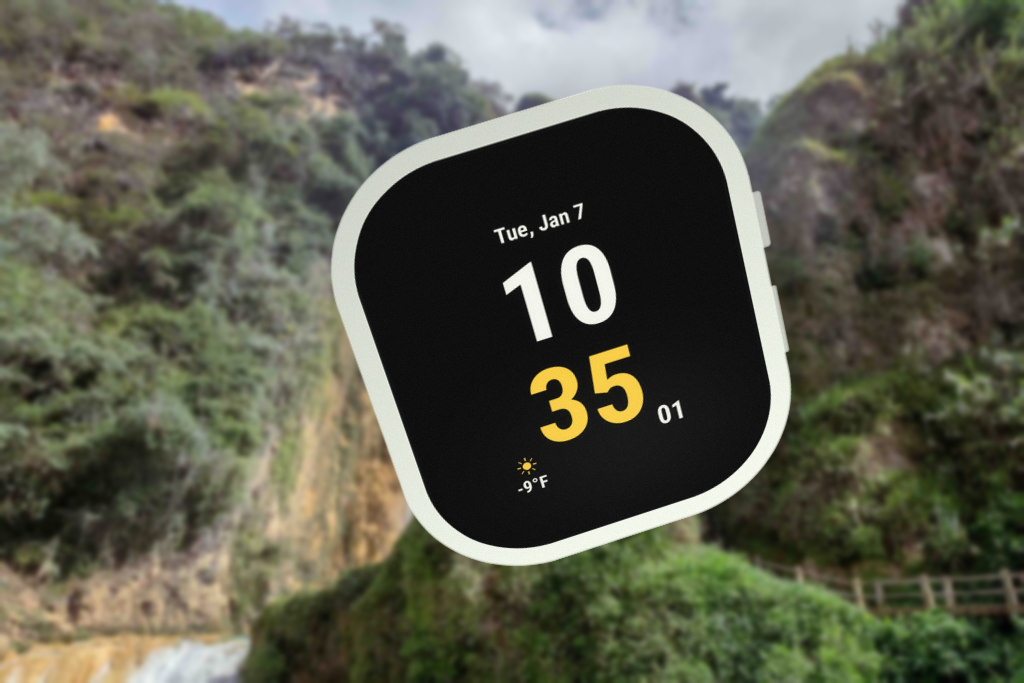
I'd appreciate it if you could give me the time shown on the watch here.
10:35:01
